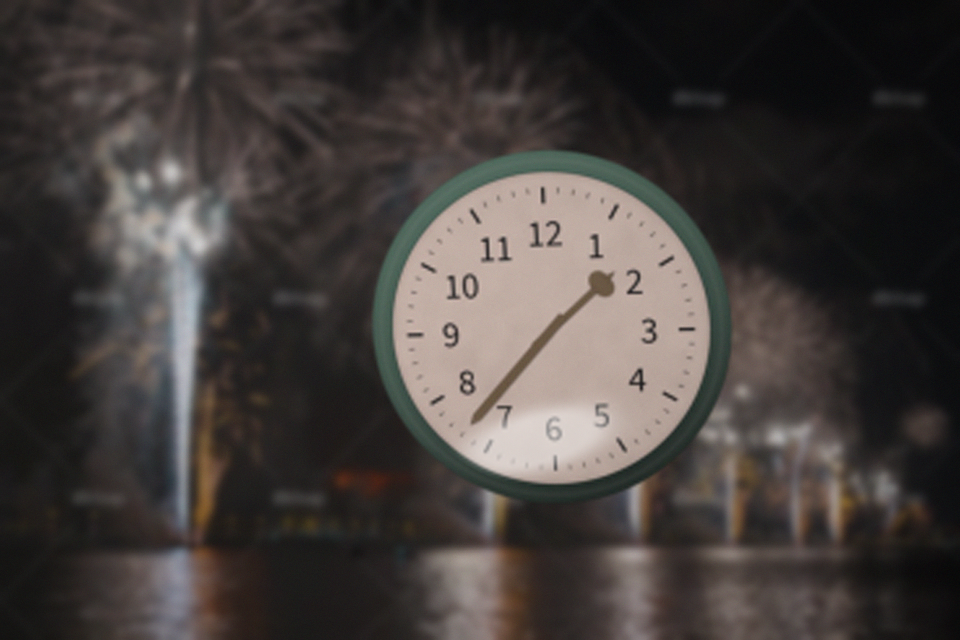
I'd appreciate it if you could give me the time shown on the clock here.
1:37
